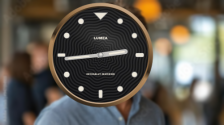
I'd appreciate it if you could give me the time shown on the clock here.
2:44
